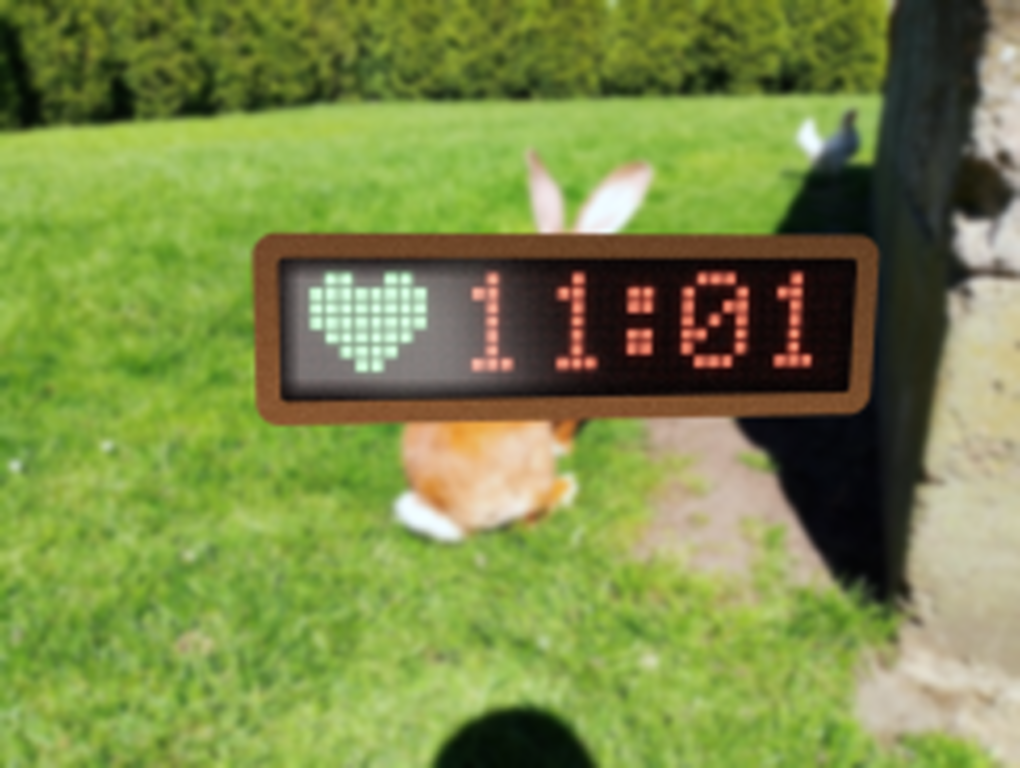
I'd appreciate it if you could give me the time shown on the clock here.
11:01
